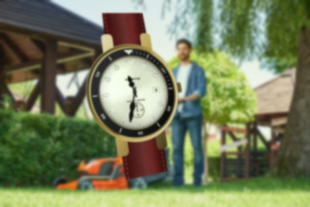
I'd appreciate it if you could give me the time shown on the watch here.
11:33
